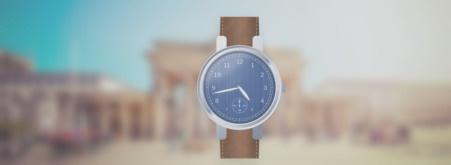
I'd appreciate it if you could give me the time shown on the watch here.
4:43
